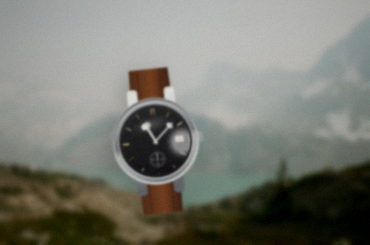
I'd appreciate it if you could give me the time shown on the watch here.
11:08
